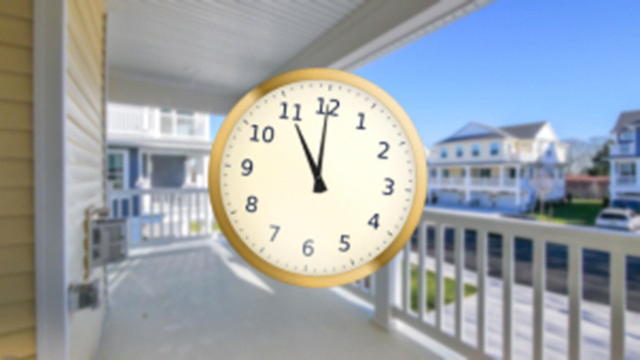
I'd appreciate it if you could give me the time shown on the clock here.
11:00
